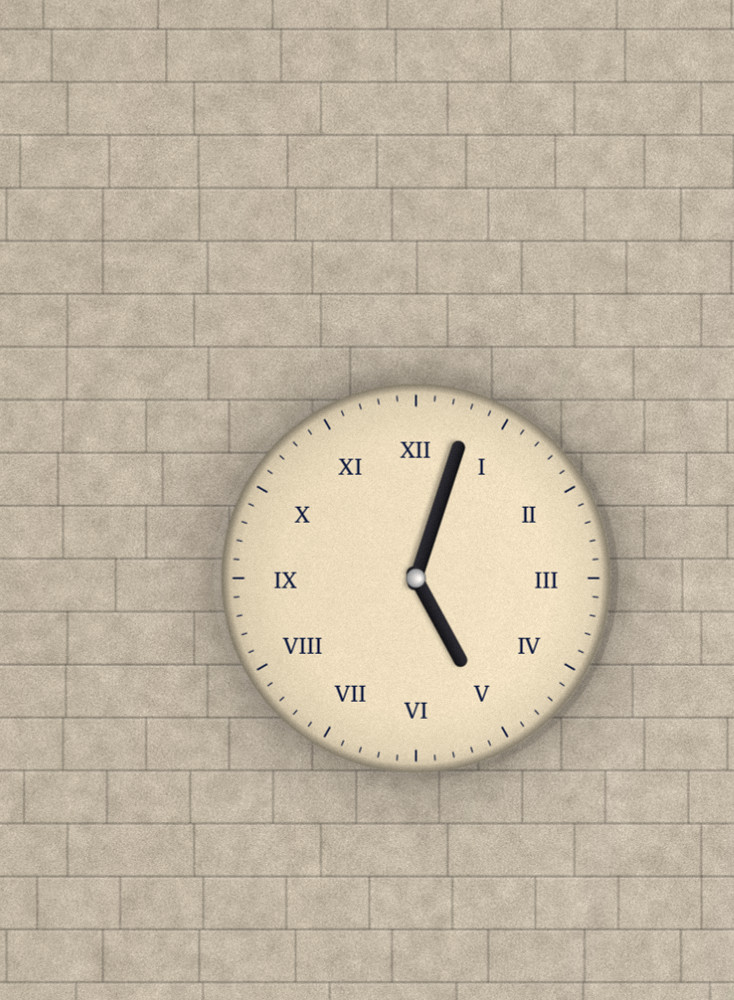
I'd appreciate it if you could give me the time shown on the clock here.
5:03
